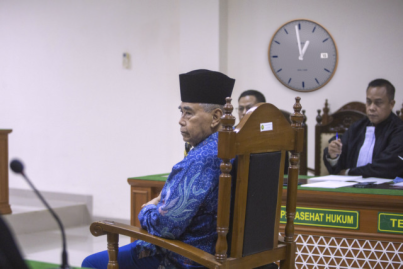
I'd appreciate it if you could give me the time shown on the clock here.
12:59
